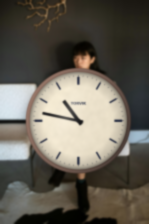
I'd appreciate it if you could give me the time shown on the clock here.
10:47
